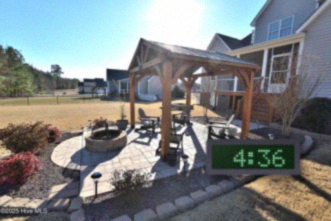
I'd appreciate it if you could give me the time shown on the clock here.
4:36
